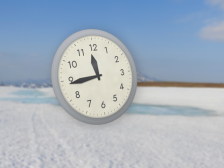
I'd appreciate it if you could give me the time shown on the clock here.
11:44
